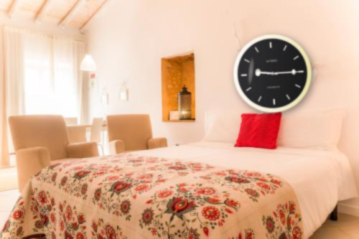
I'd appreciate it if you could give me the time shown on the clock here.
9:15
